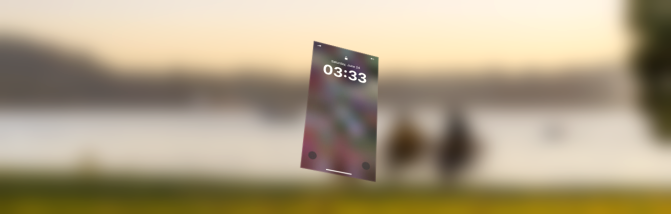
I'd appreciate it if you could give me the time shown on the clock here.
3:33
